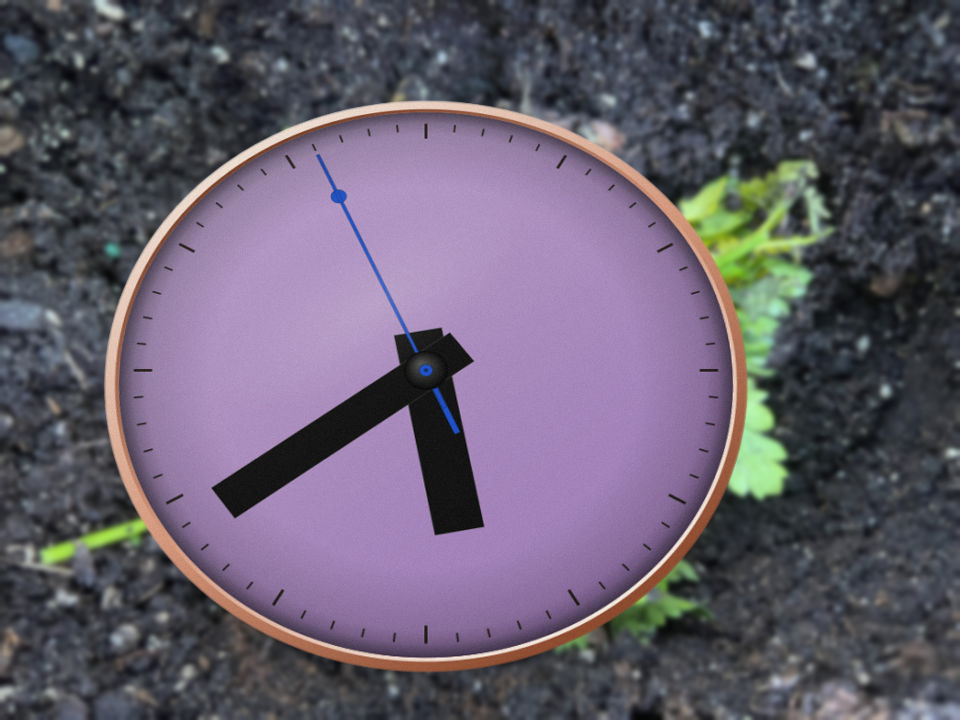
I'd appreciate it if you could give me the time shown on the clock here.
5:38:56
